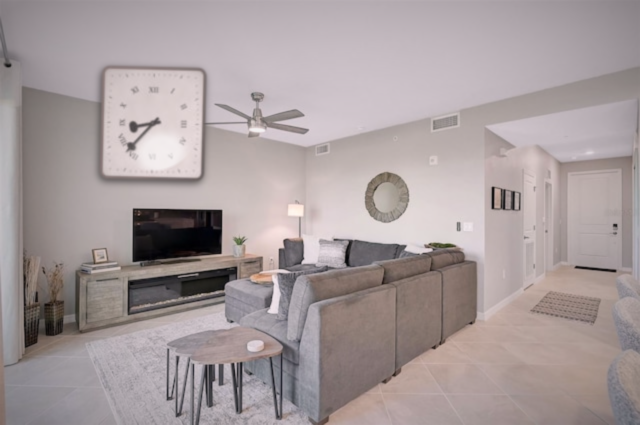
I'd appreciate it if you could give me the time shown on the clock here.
8:37
